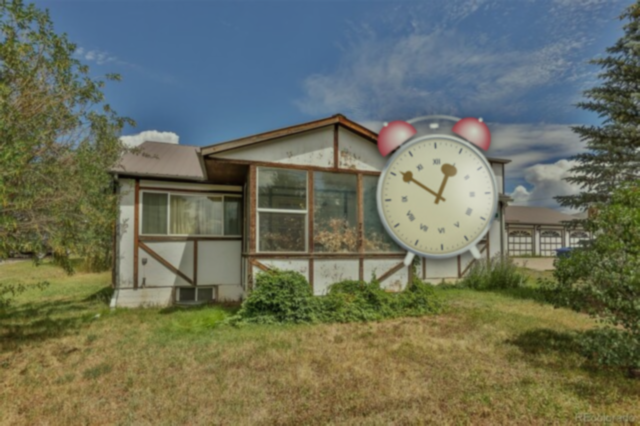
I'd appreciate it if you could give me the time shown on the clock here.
12:51
